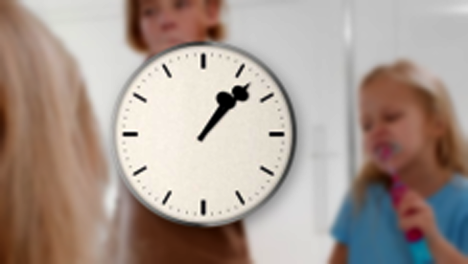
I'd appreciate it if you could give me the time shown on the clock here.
1:07
